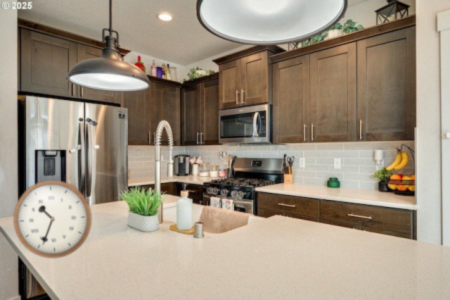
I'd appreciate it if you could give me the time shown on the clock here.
10:34
